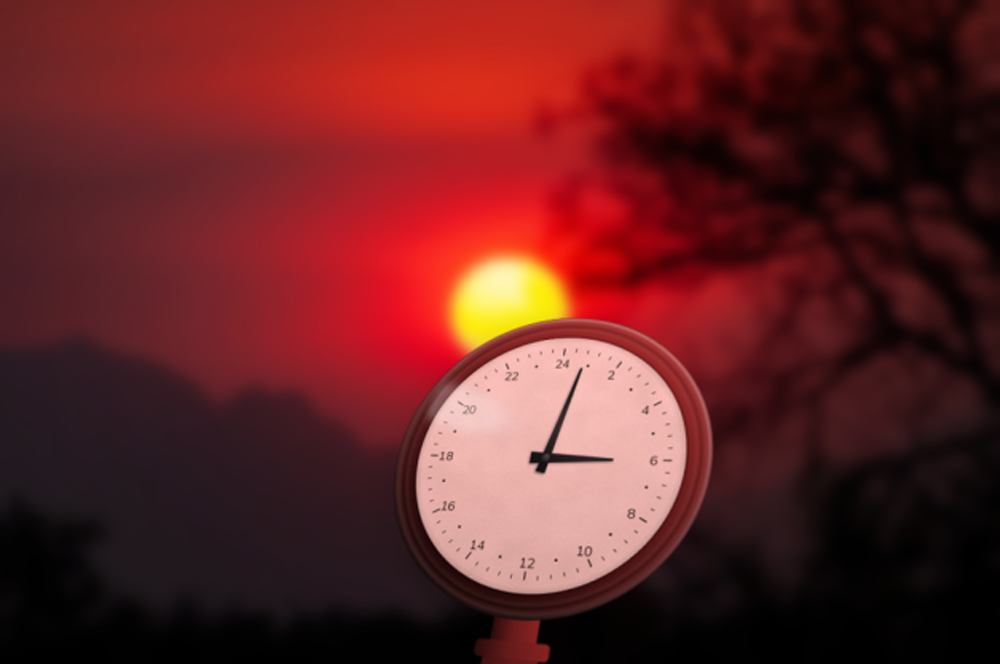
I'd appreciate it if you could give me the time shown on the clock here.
6:02
